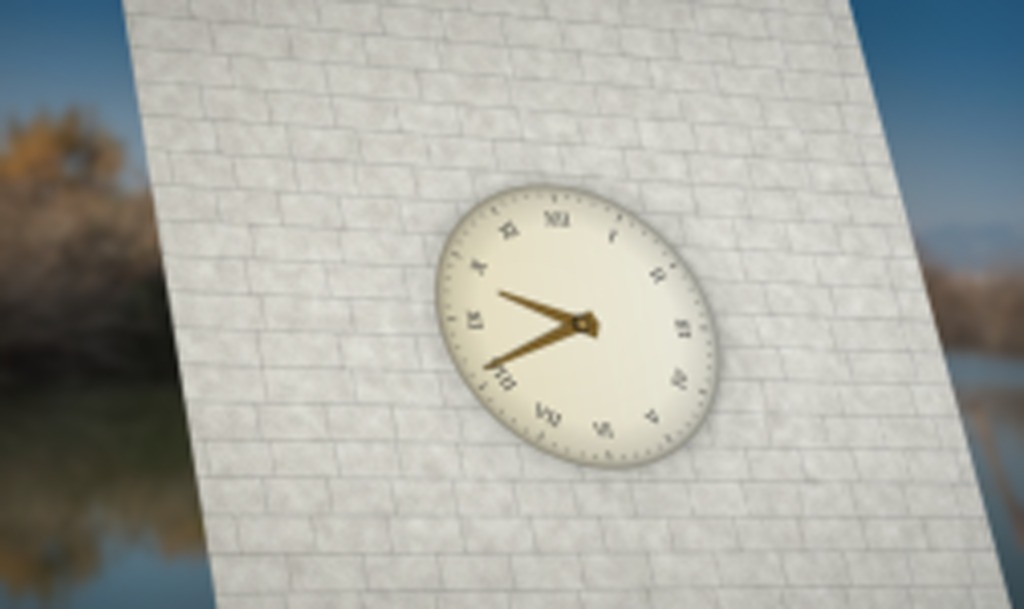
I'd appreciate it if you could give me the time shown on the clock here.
9:41
